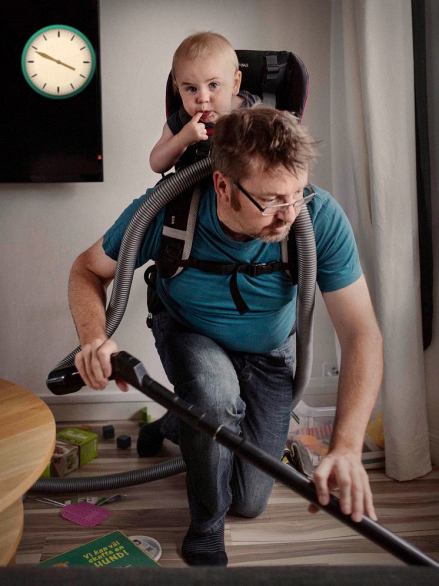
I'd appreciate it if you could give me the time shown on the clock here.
3:49
